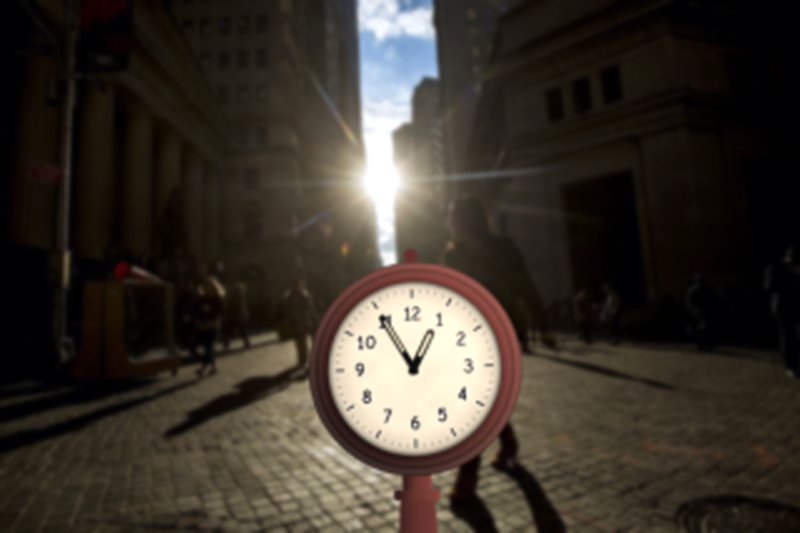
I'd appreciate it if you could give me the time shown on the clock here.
12:55
